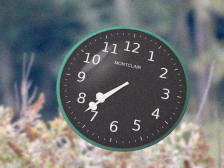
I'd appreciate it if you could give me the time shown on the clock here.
7:37
